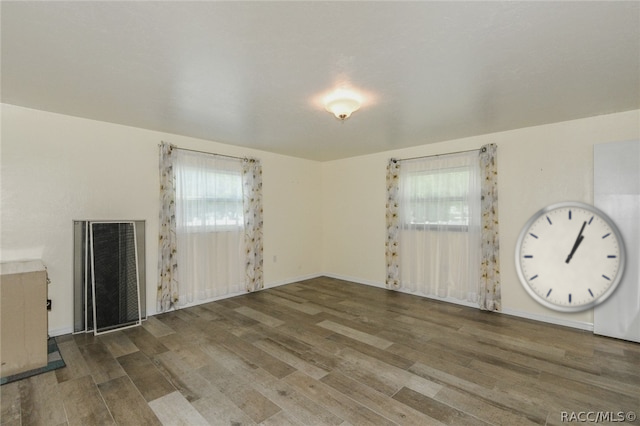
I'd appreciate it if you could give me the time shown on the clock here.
1:04
